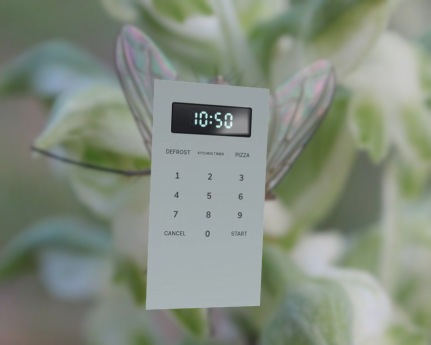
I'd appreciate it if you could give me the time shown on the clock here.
10:50
